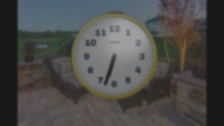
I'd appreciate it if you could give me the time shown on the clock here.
6:33
